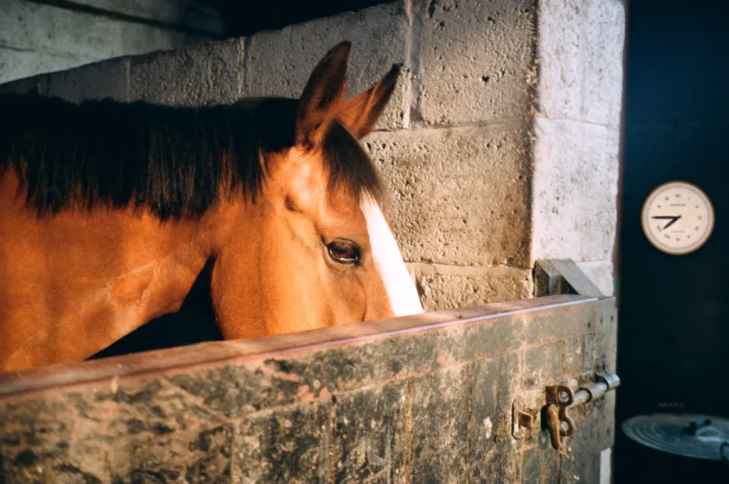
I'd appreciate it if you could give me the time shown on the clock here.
7:45
